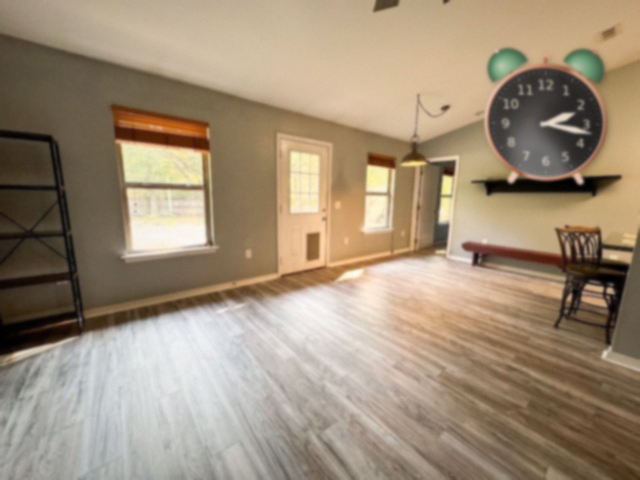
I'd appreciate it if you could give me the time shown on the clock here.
2:17
